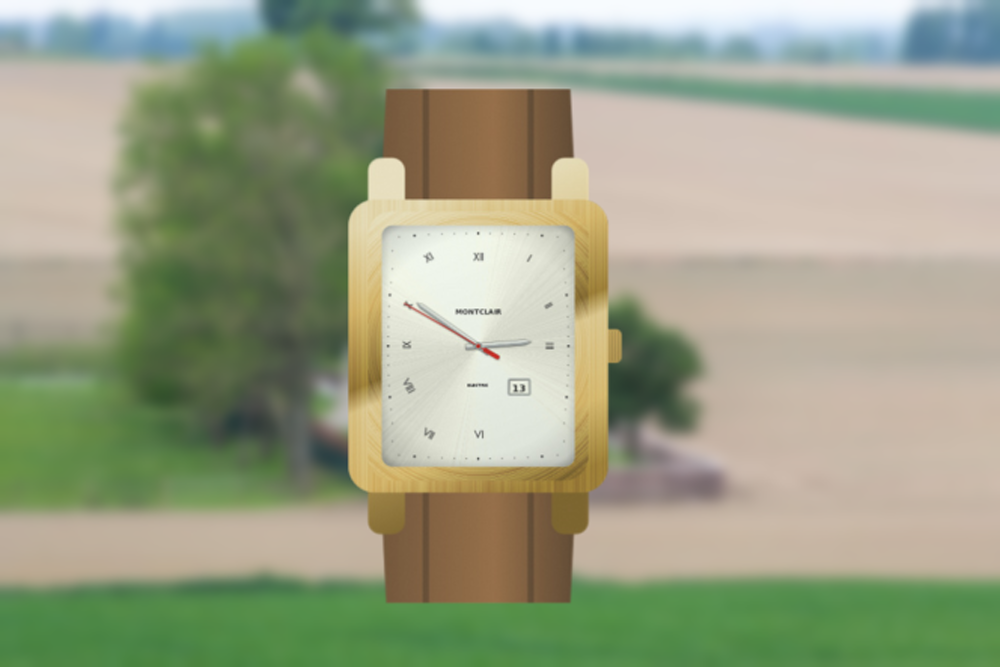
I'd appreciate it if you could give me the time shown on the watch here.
2:50:50
